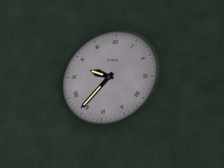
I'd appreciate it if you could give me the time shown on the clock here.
9:36
